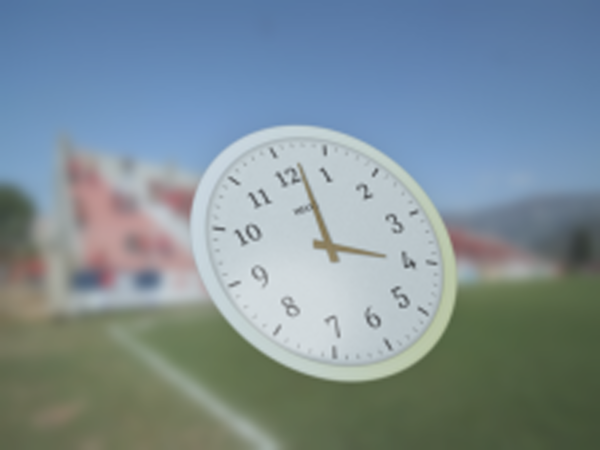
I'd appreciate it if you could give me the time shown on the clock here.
4:02
